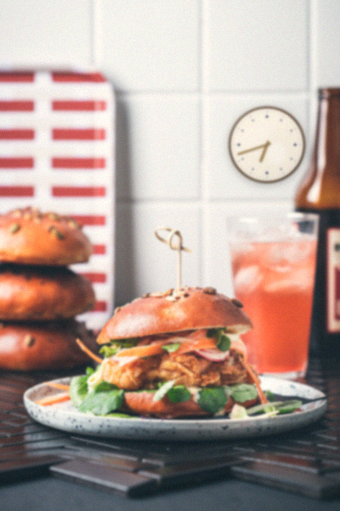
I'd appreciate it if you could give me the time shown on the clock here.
6:42
